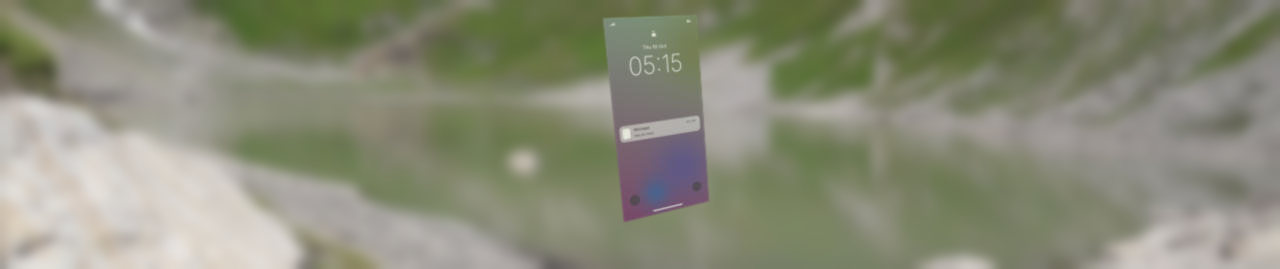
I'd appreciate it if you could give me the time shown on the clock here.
5:15
